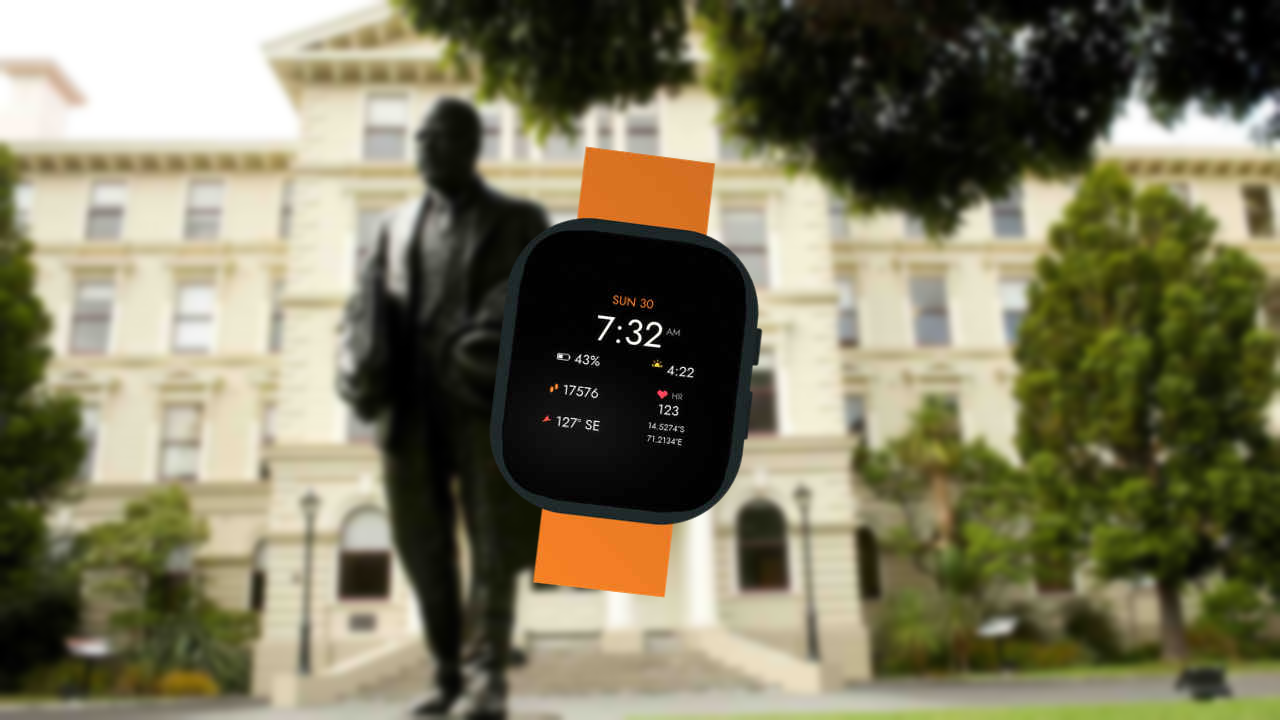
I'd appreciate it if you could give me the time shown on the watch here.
7:32
